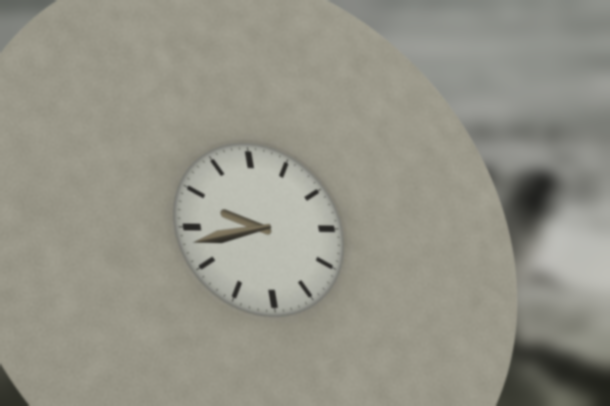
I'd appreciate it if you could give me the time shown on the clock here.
9:43
